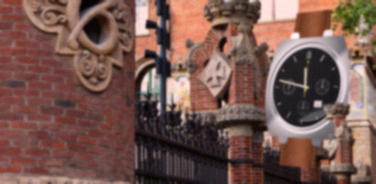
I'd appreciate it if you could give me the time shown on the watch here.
11:47
